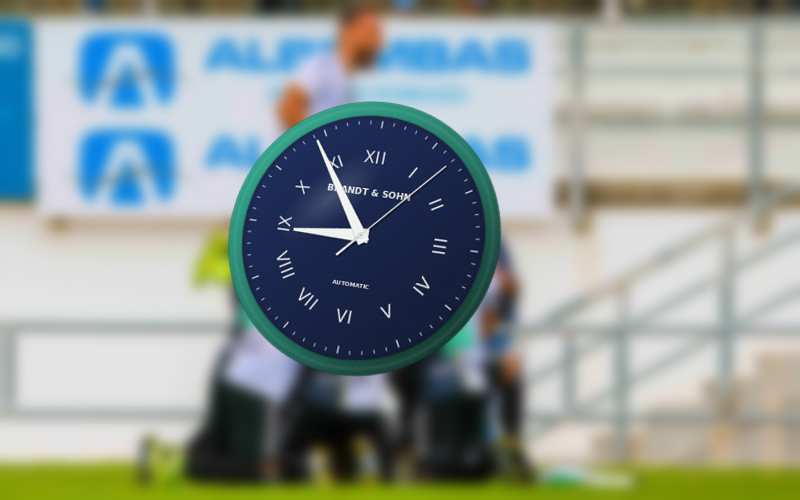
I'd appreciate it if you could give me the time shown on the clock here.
8:54:07
